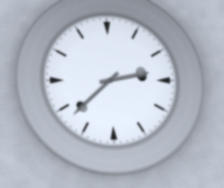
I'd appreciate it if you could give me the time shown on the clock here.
2:38
